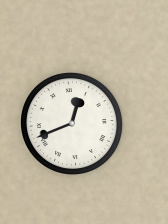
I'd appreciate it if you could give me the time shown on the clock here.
12:42
